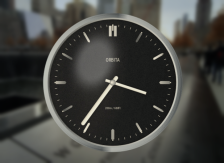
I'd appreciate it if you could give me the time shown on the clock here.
3:36
